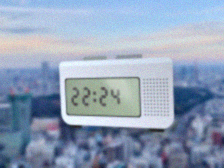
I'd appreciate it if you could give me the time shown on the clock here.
22:24
